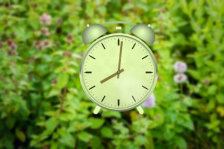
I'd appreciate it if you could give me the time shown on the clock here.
8:01
